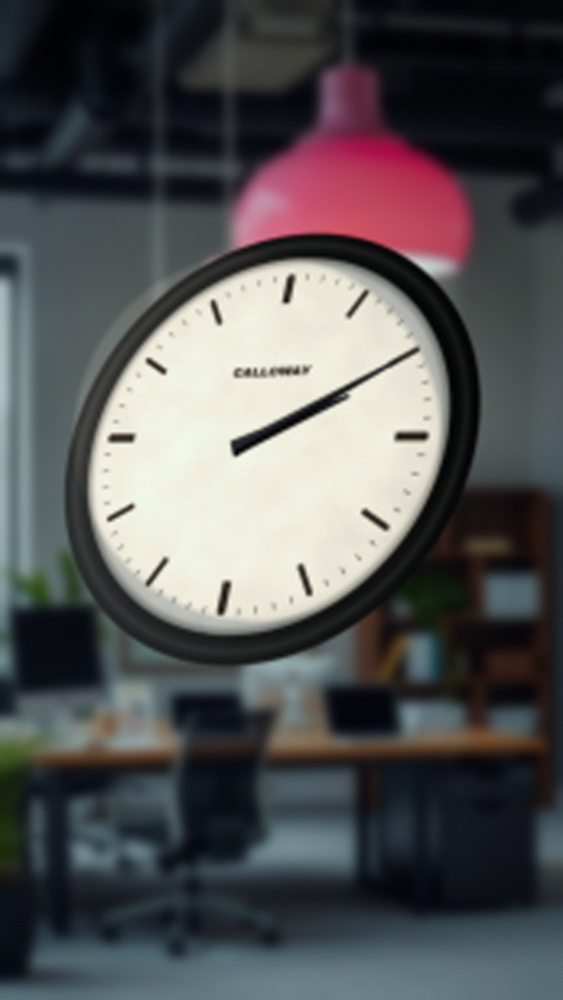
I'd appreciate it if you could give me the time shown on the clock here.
2:10
